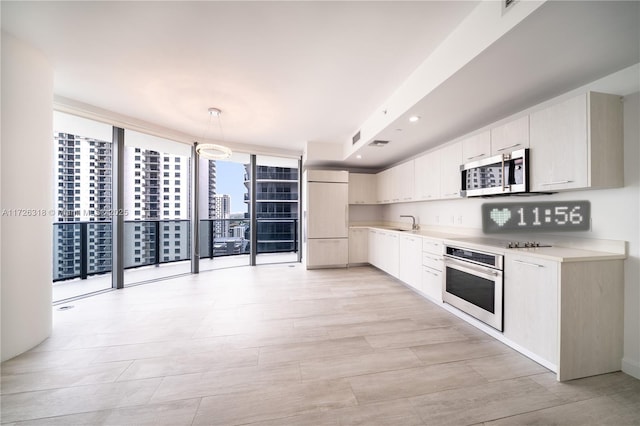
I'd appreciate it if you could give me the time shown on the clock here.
11:56
